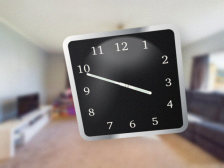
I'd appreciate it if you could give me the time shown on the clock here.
3:49
